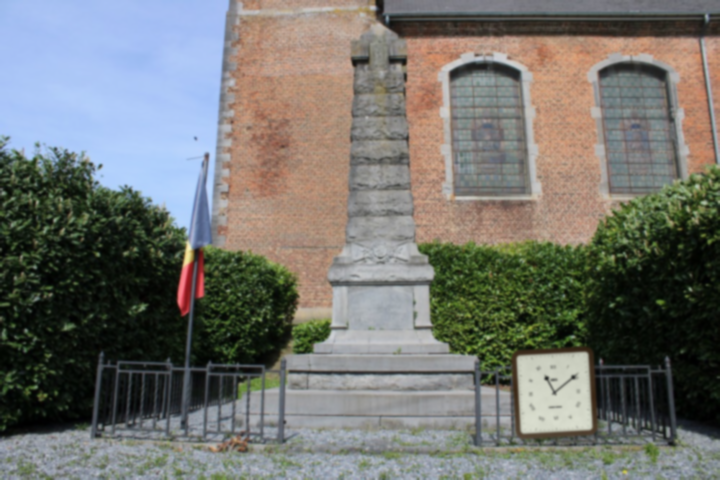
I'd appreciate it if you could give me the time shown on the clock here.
11:09
